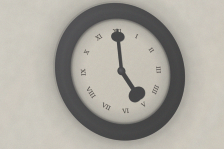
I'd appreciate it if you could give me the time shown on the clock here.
5:00
